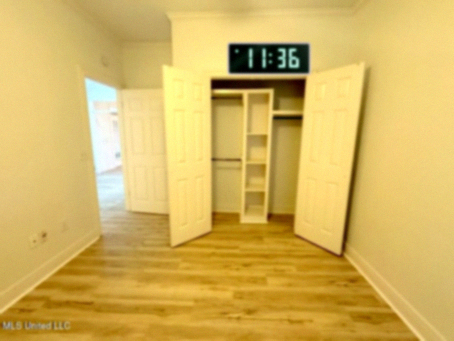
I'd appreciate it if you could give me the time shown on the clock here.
11:36
